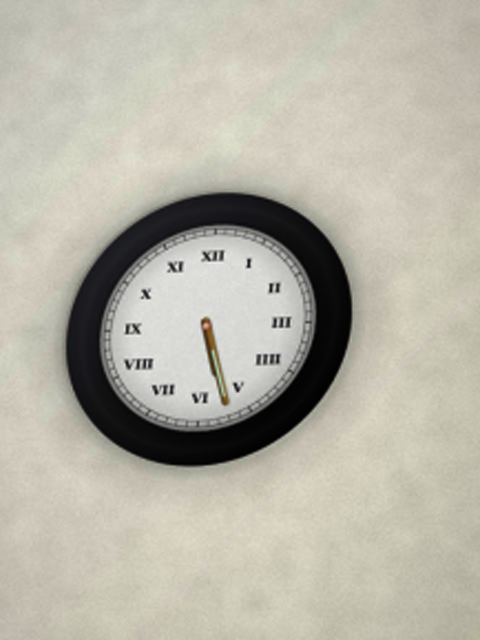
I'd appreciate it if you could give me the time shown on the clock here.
5:27
